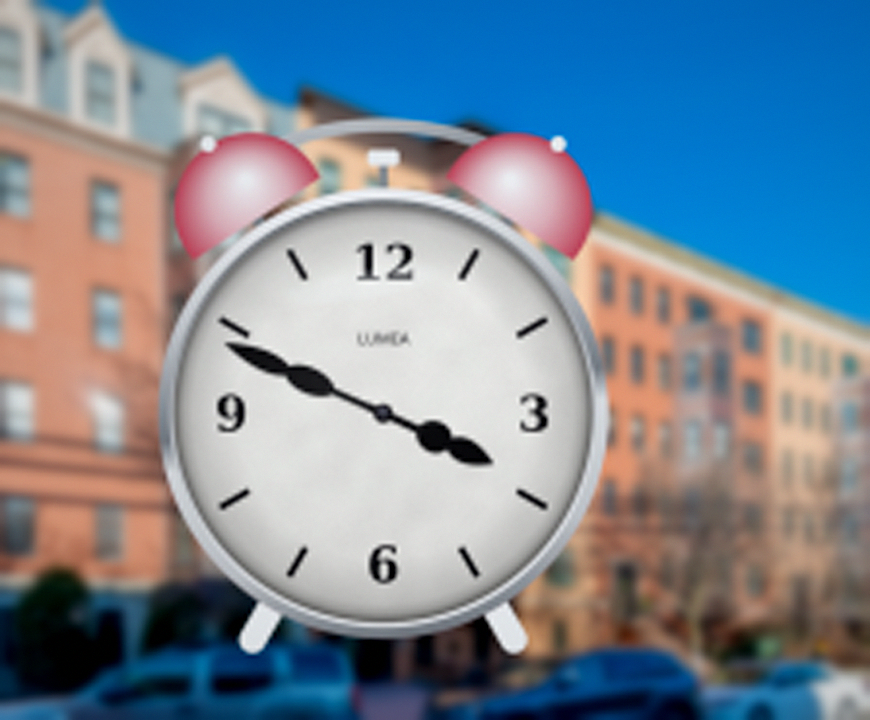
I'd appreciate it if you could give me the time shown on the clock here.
3:49
